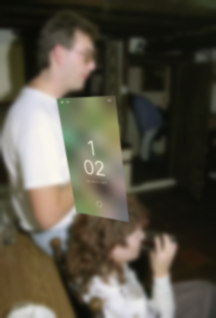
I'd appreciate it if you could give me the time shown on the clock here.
1:02
